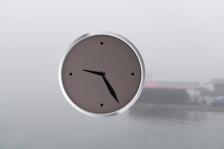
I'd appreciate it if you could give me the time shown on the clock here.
9:25
